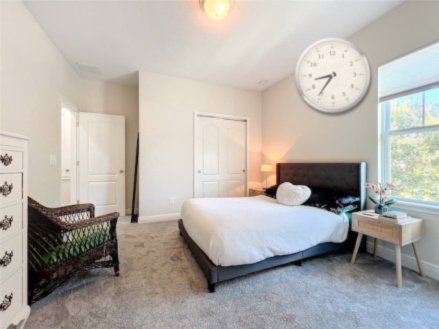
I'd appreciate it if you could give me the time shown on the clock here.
8:36
